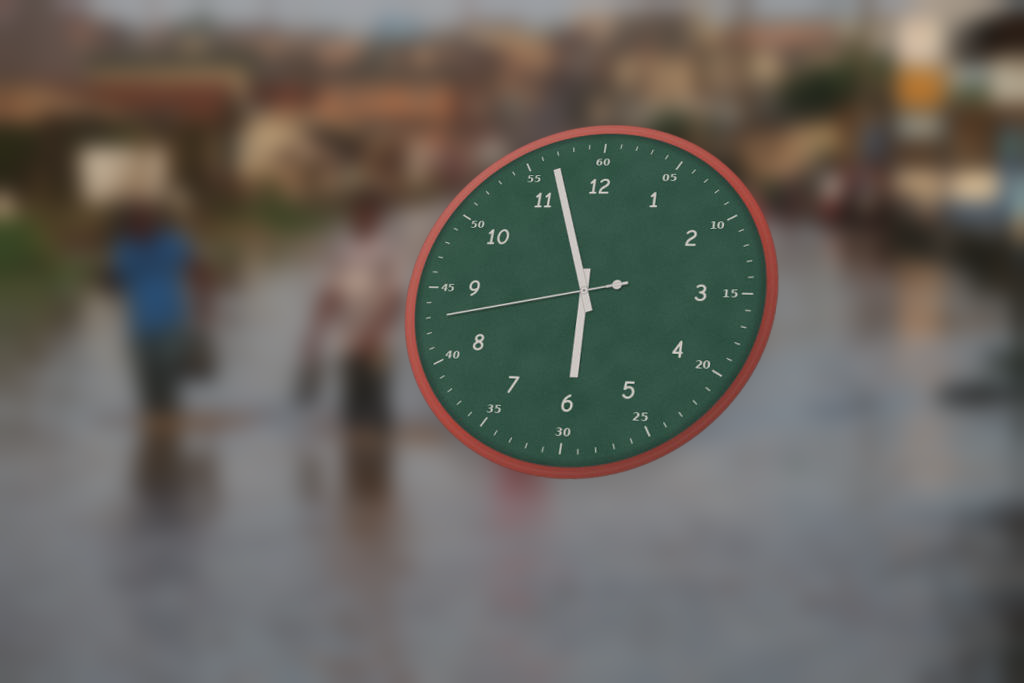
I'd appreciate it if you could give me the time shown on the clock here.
5:56:43
